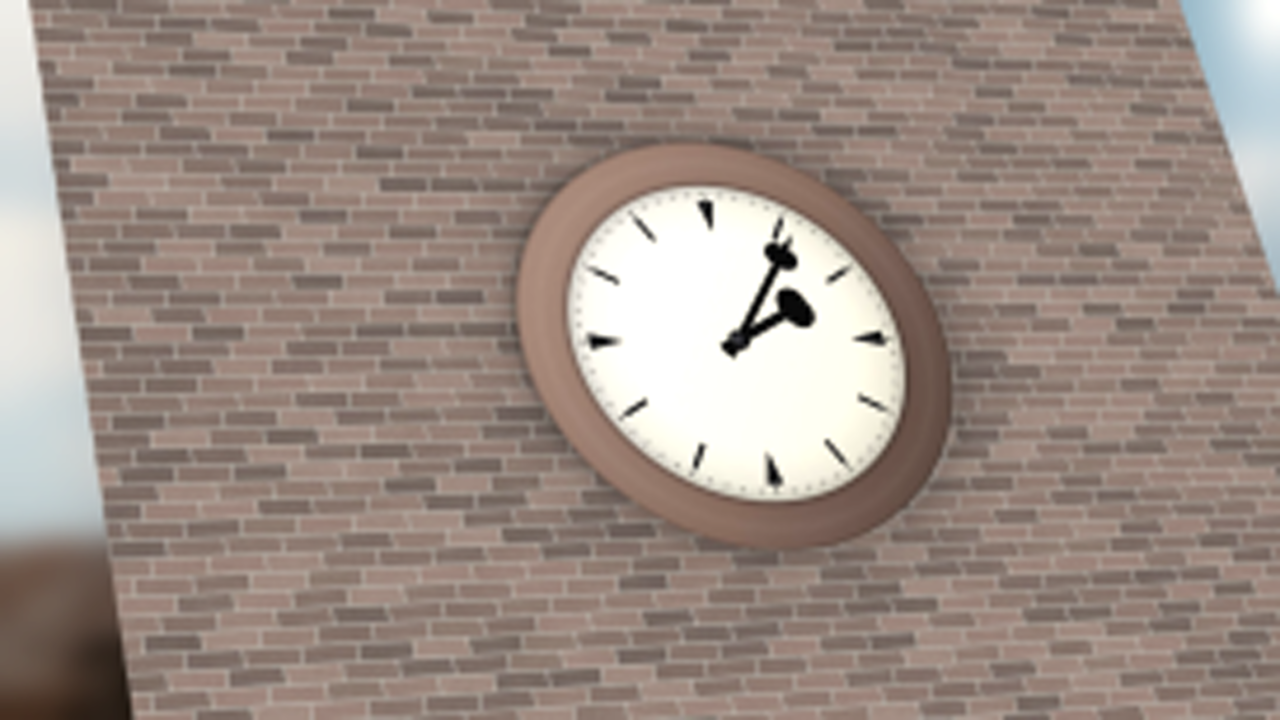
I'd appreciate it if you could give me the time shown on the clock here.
2:06
